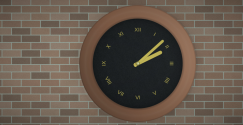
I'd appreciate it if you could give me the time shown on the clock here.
2:08
